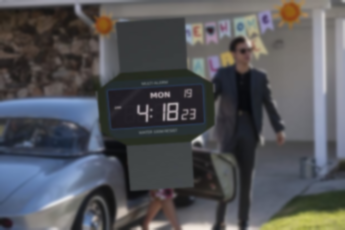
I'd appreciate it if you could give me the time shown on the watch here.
4:18
